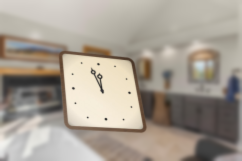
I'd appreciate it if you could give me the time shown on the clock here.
11:57
